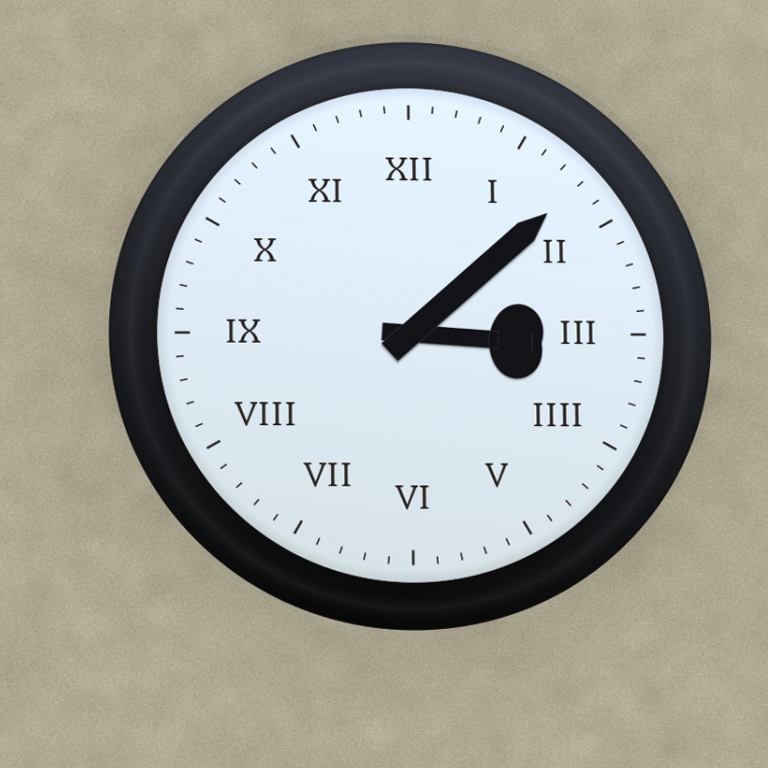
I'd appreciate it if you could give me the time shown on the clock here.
3:08
